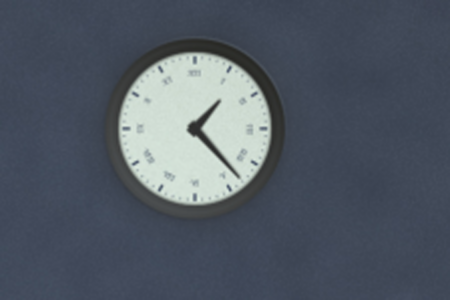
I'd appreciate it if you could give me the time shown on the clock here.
1:23
